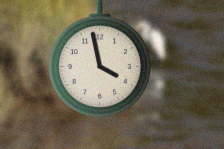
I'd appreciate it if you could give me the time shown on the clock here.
3:58
